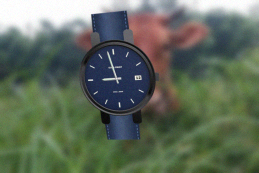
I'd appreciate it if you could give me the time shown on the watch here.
8:58
